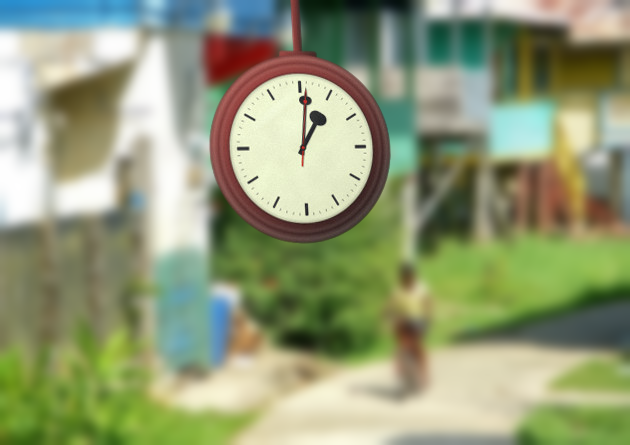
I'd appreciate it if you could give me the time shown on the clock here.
1:01:01
